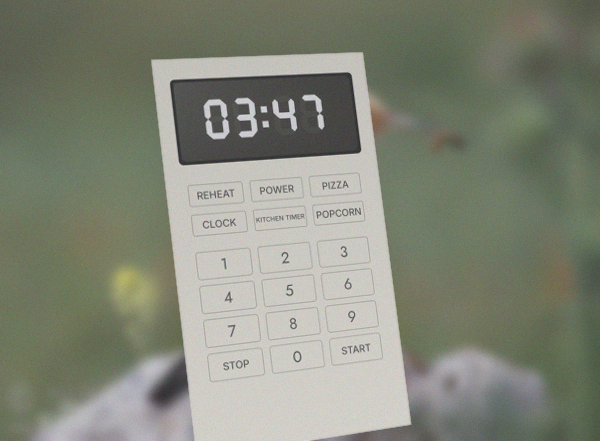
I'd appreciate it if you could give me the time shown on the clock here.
3:47
